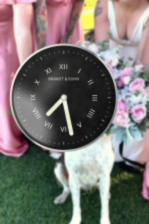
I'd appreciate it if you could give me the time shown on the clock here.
7:28
